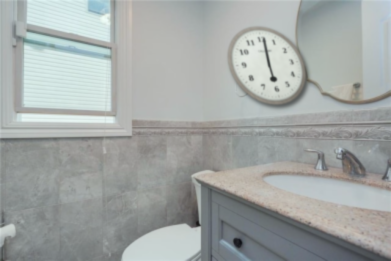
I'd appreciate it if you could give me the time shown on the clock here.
6:01
